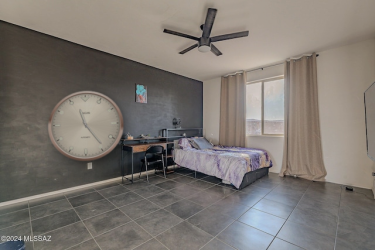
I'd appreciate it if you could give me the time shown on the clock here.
11:24
